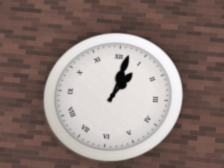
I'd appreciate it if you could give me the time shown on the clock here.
1:02
